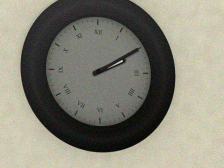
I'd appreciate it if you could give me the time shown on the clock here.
2:10
